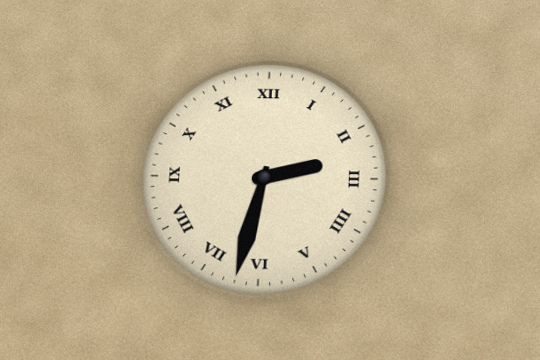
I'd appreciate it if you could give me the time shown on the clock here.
2:32
